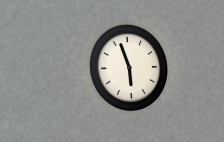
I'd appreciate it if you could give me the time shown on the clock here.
5:57
